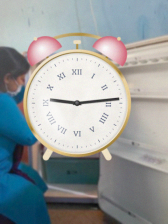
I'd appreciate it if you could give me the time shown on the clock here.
9:14
